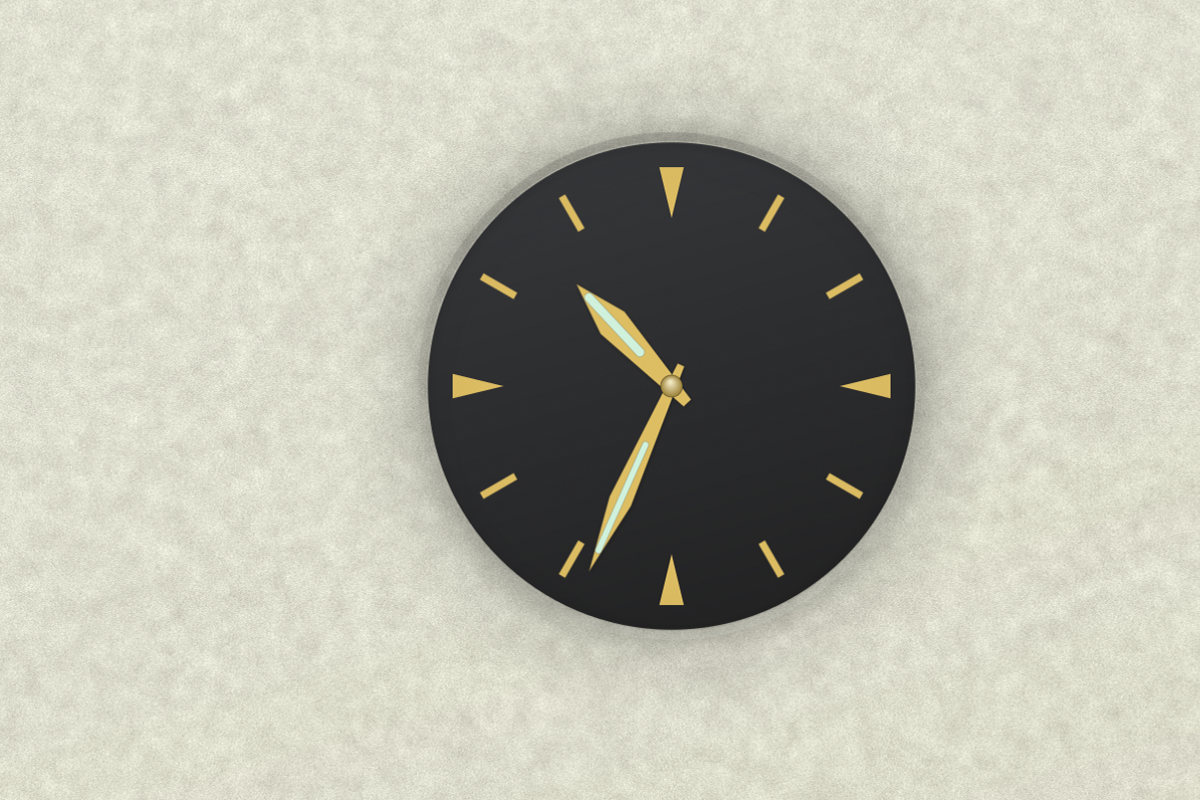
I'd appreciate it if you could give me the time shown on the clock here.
10:34
